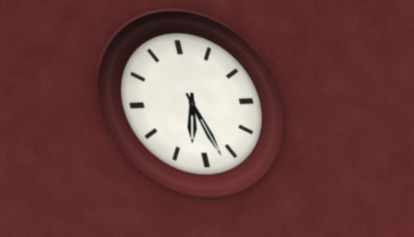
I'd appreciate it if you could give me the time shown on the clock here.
6:27
